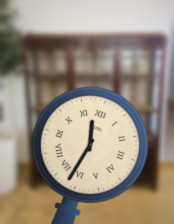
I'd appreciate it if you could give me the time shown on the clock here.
11:32
